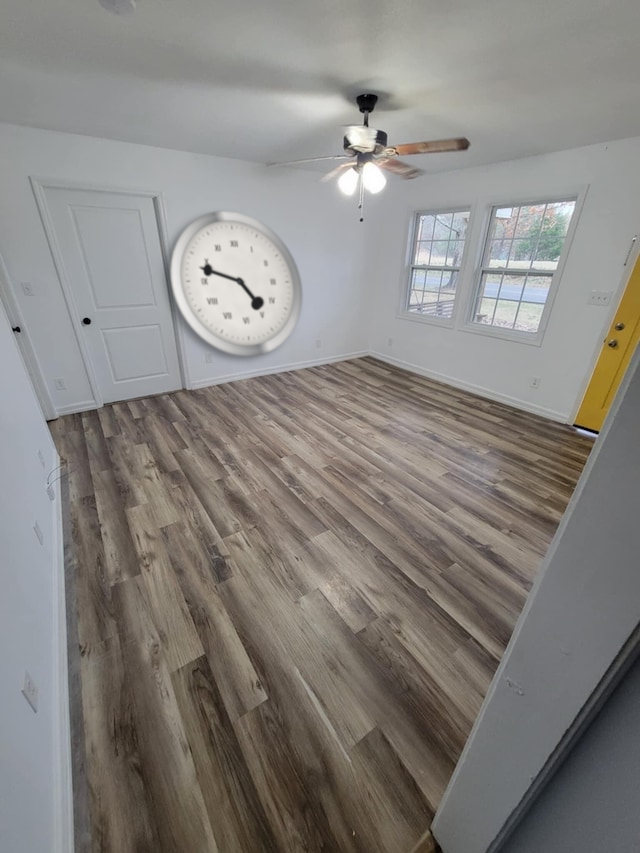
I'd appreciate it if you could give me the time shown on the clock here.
4:48
